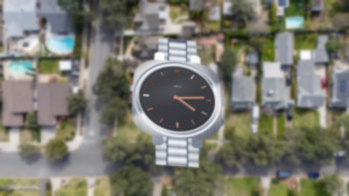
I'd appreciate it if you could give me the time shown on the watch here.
4:14
